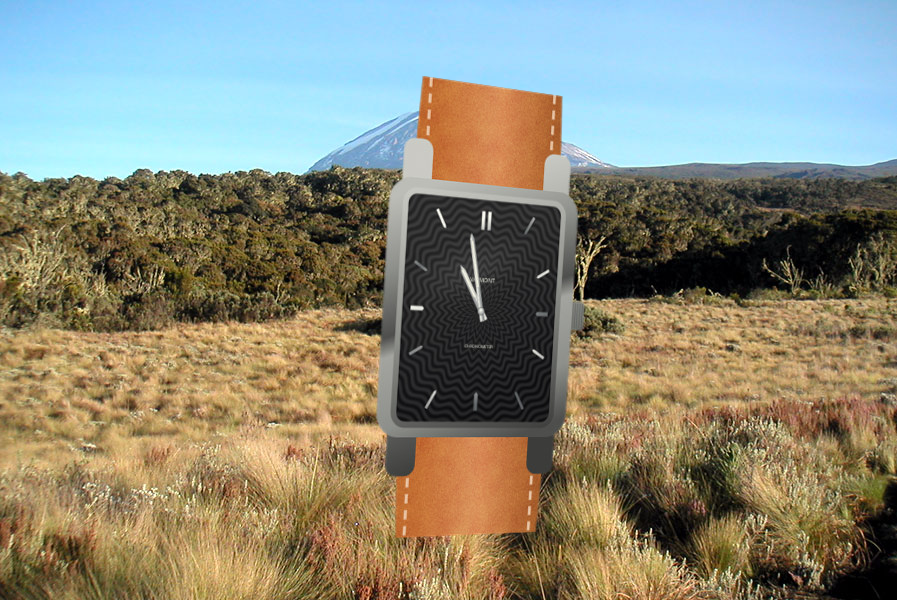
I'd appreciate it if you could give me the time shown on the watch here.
10:58
